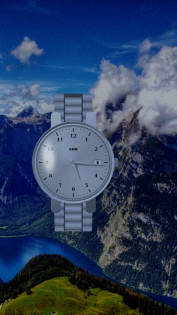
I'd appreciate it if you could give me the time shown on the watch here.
5:16
